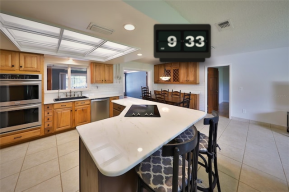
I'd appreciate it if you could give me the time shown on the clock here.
9:33
